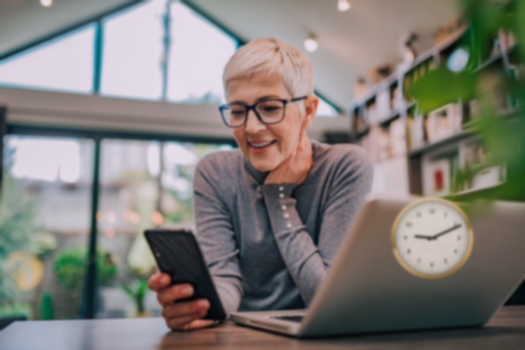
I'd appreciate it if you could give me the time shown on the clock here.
9:11
